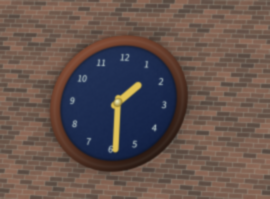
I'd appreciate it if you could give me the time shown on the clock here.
1:29
